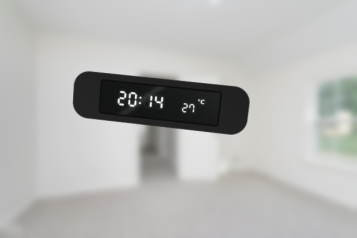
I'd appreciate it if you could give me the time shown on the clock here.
20:14
